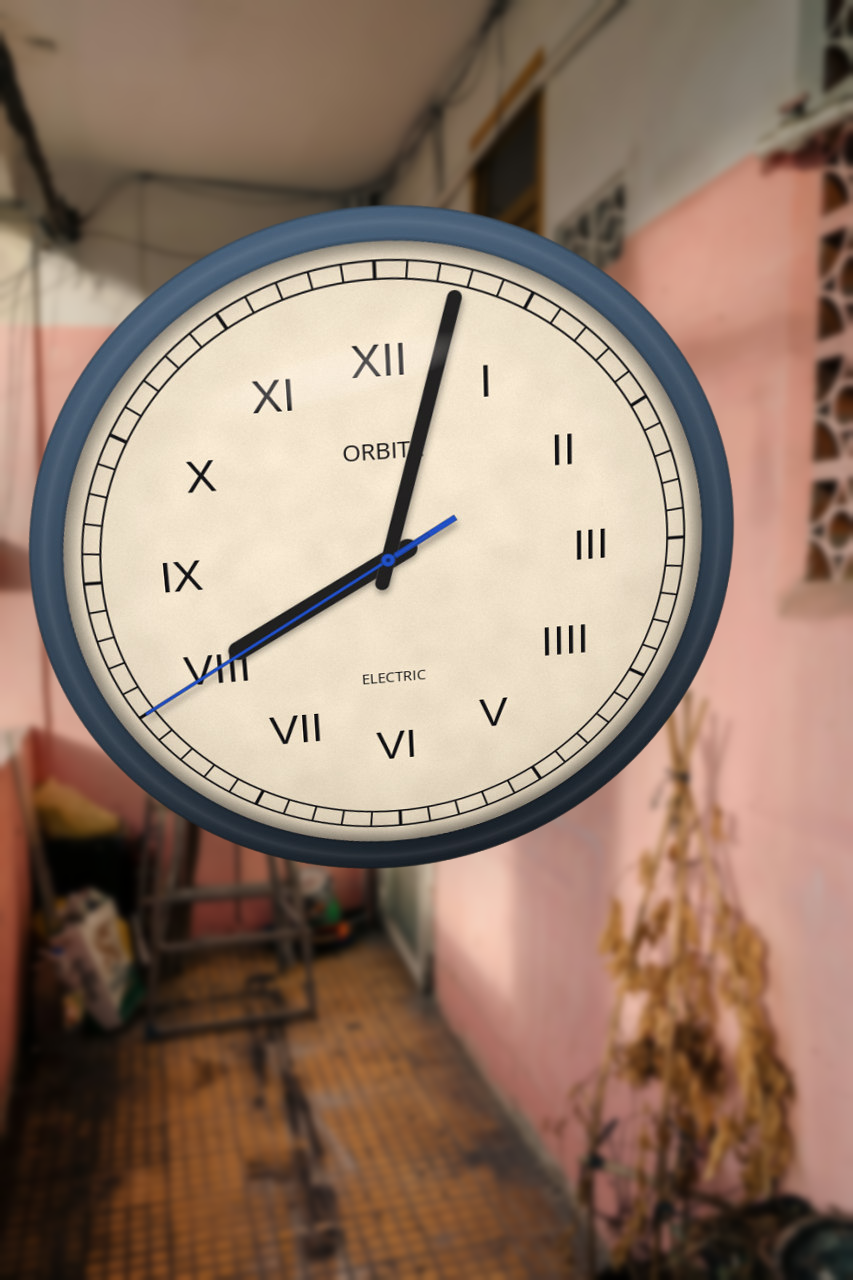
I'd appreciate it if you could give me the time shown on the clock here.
8:02:40
